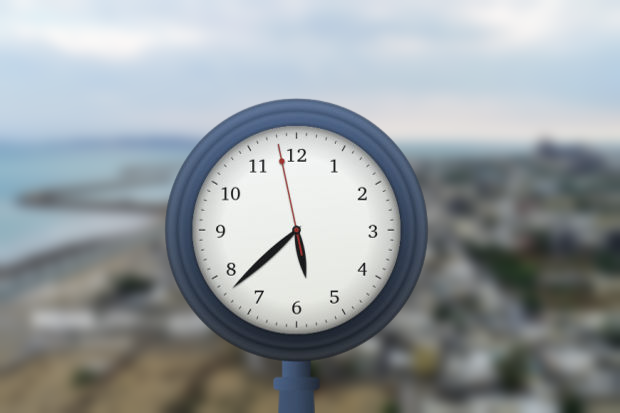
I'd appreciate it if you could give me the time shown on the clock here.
5:37:58
